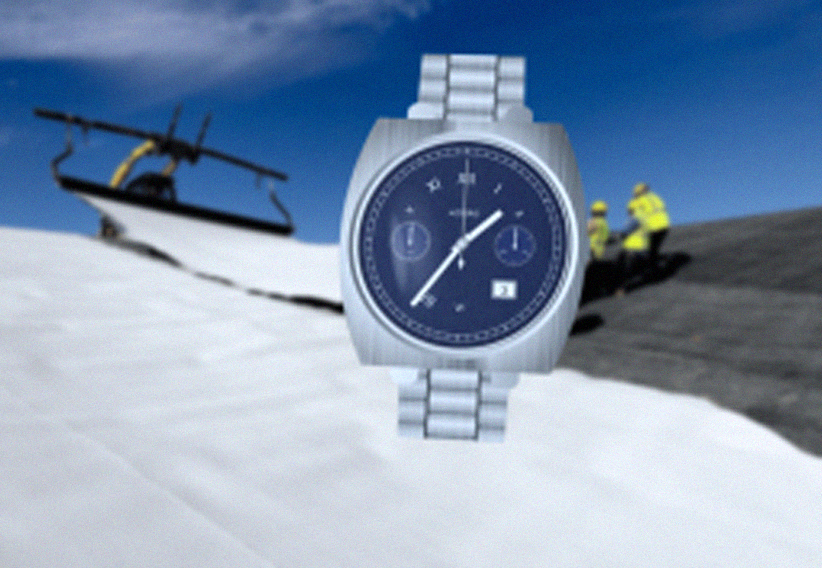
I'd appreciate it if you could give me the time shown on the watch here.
1:36
